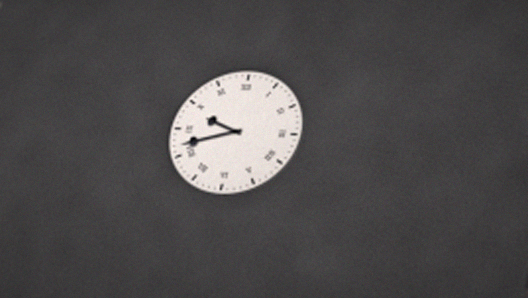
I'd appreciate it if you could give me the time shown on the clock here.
9:42
